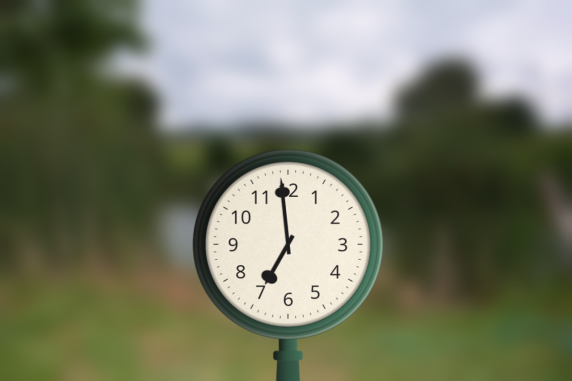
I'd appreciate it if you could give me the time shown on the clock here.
6:59
